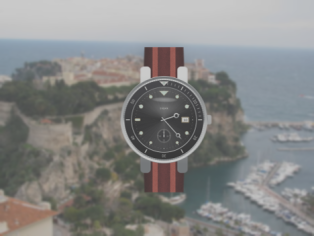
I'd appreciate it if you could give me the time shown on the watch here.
2:23
